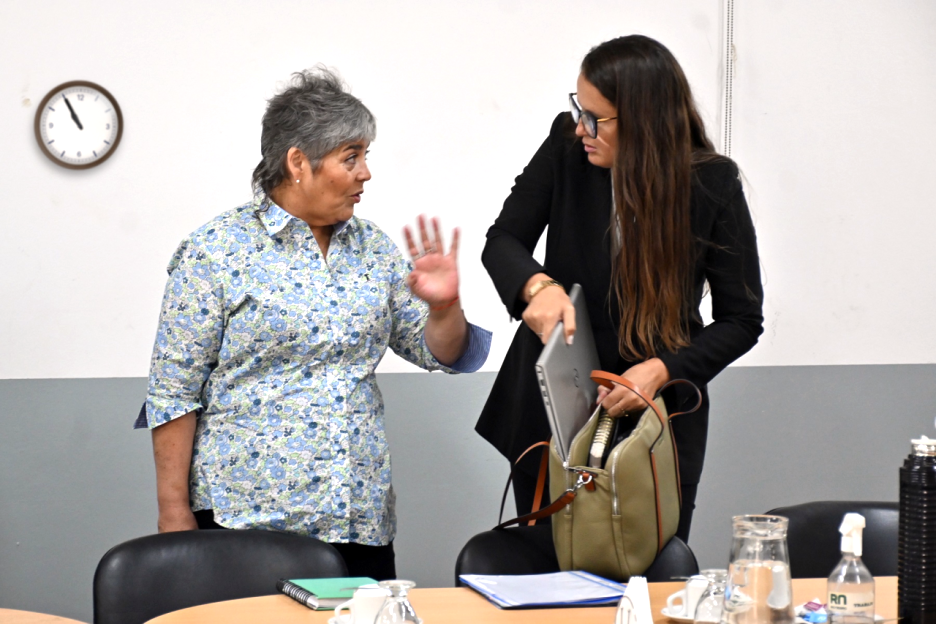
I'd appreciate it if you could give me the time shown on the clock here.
10:55
